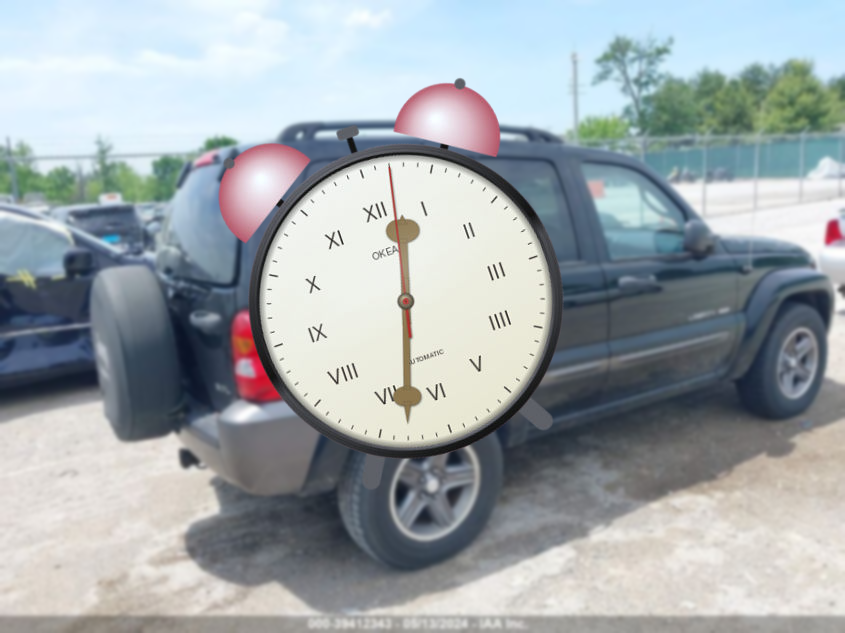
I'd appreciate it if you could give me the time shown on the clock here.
12:33:02
